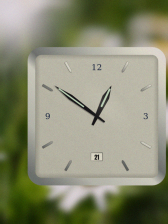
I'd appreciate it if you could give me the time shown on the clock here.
12:51
